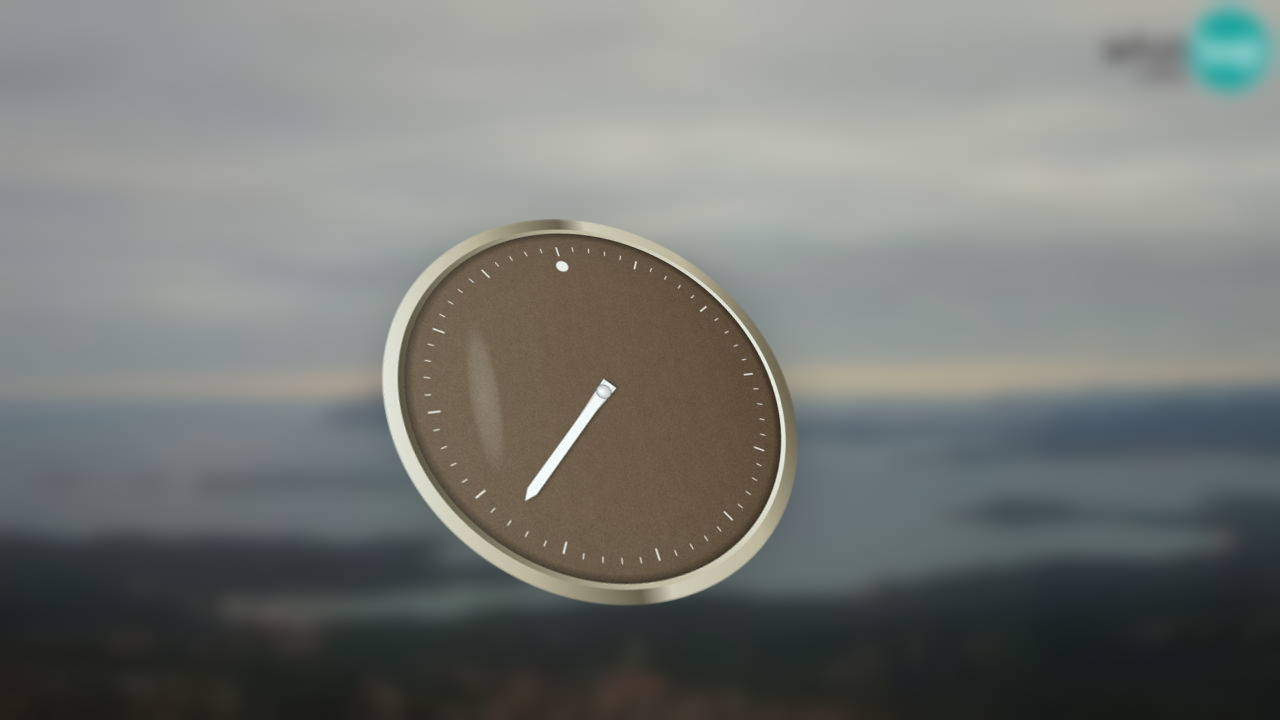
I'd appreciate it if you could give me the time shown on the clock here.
7:38
